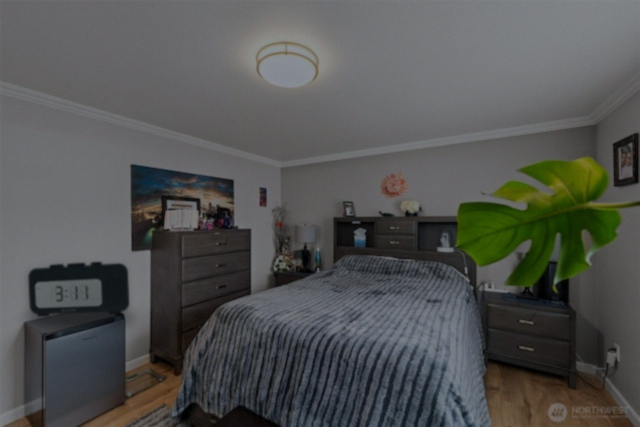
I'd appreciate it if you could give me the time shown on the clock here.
3:11
